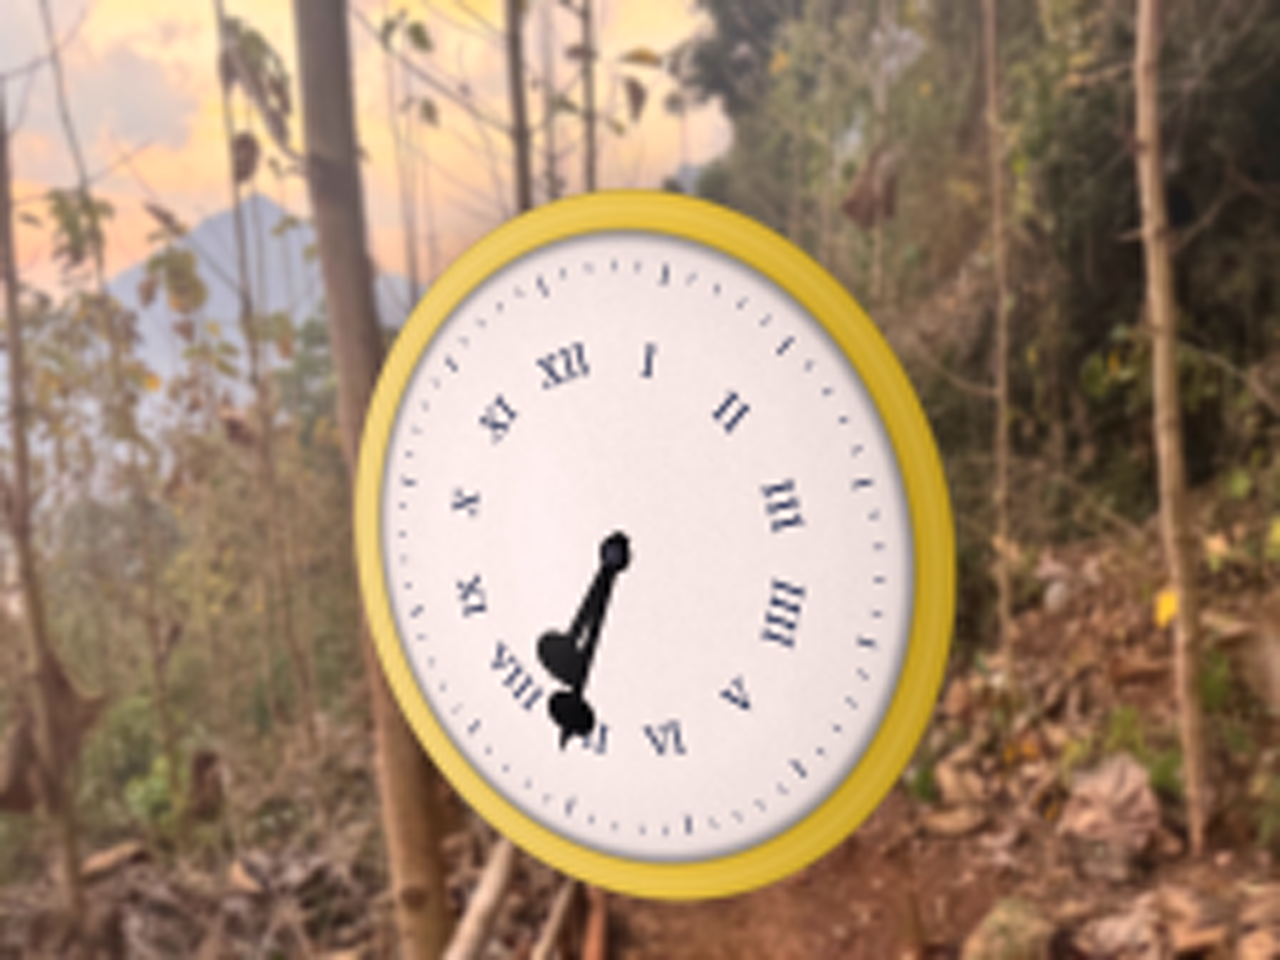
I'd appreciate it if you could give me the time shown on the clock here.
7:36
